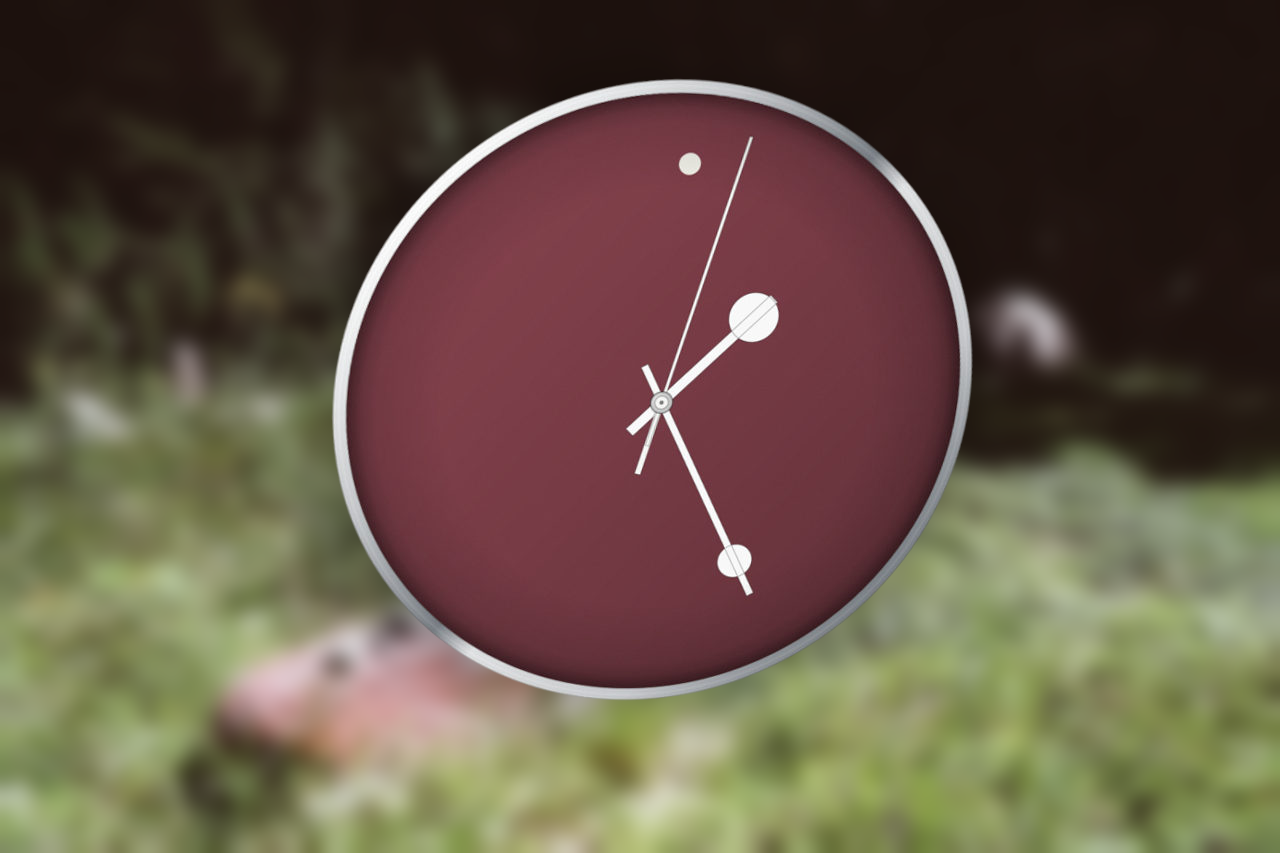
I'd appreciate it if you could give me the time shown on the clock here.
1:25:02
